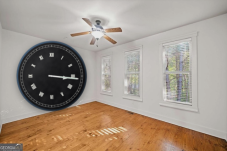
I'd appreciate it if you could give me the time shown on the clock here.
3:16
